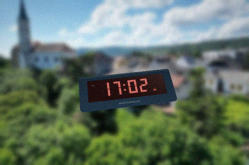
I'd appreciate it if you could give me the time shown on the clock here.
17:02
